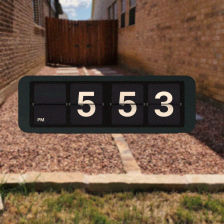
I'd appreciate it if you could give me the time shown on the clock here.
5:53
